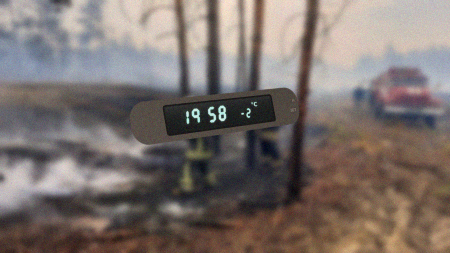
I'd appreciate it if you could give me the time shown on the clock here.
19:58
